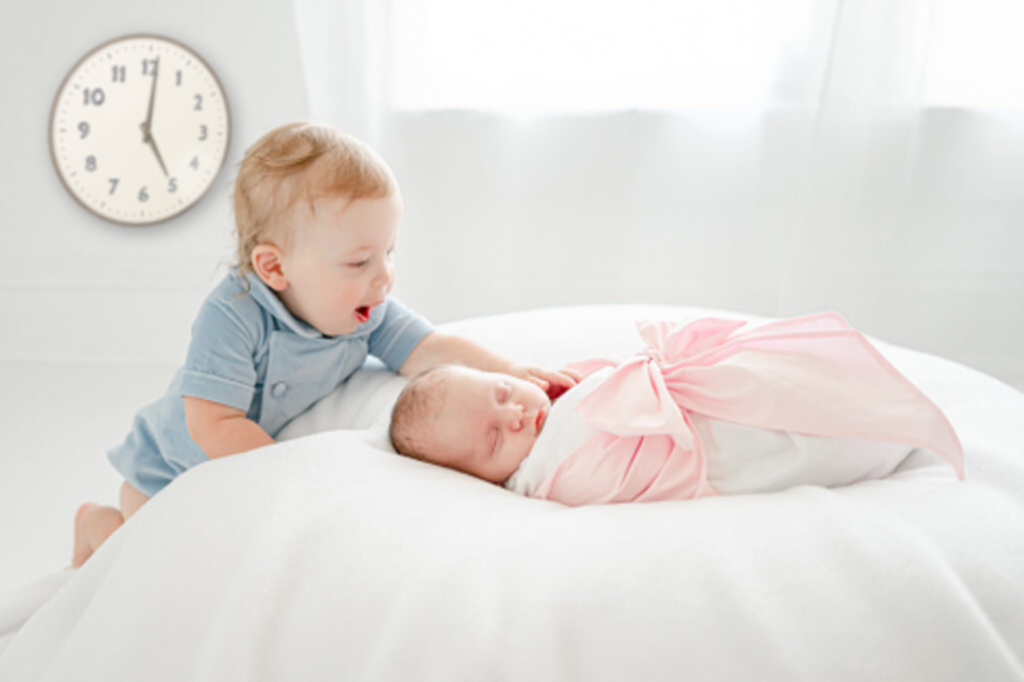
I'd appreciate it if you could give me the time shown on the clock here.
5:01
